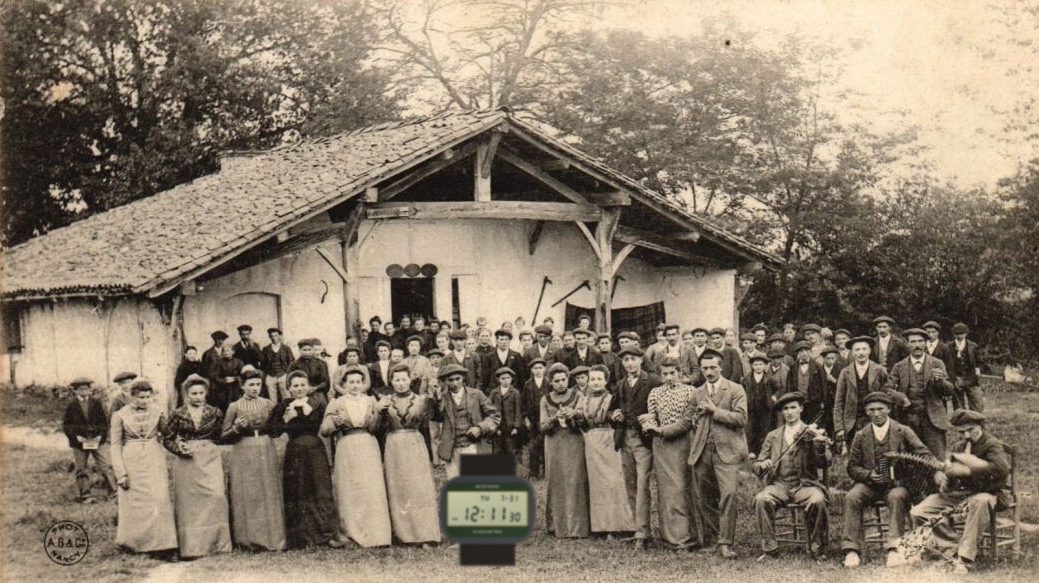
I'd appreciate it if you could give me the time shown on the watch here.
12:11
